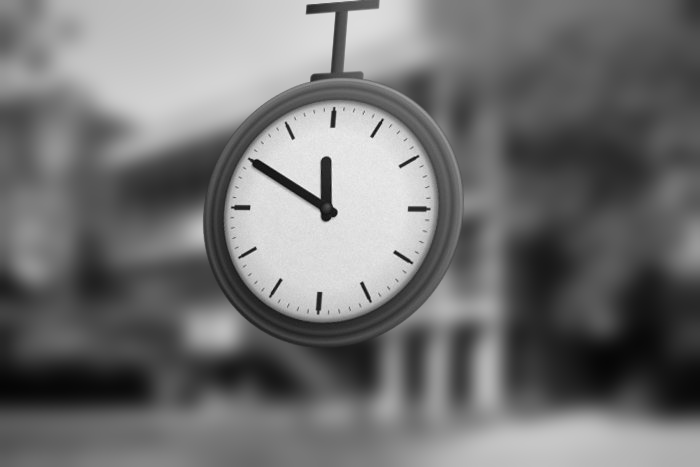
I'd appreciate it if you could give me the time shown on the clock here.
11:50
